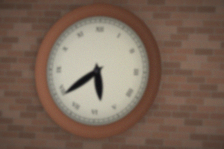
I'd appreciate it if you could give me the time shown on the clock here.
5:39
